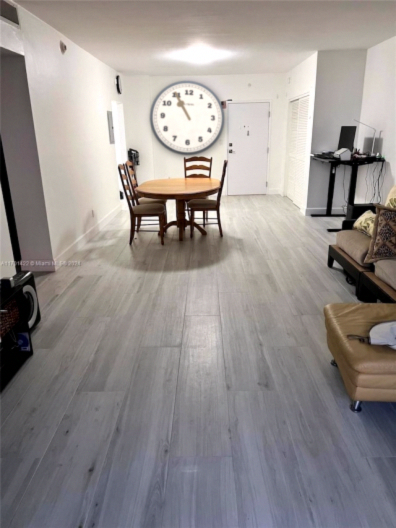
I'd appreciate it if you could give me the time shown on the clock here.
10:55
